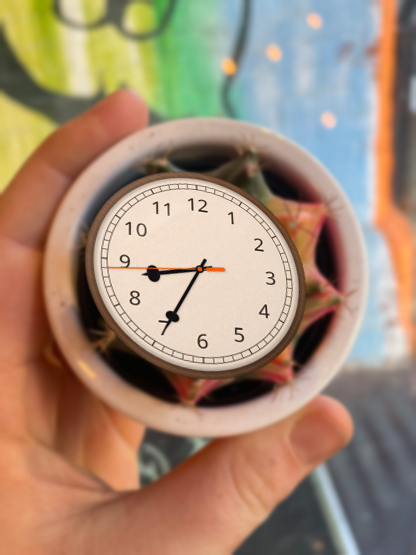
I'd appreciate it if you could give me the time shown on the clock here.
8:34:44
